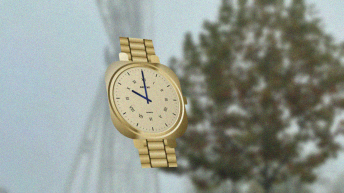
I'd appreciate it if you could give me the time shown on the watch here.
10:00
